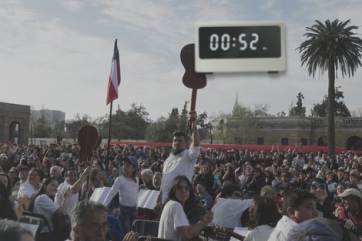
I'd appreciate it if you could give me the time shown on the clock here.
0:52
